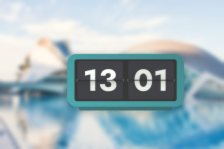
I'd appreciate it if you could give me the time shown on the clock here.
13:01
